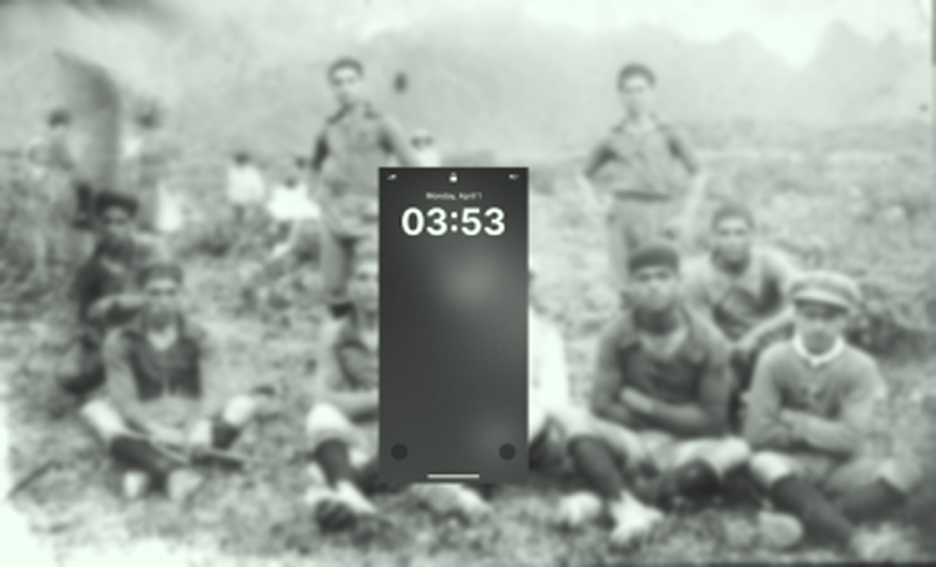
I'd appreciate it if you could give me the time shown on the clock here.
3:53
